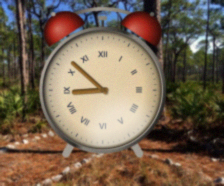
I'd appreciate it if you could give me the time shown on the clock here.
8:52
